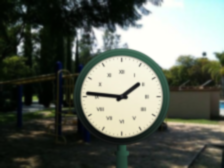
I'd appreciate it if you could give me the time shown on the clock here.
1:46
